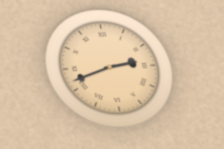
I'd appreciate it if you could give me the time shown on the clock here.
2:42
